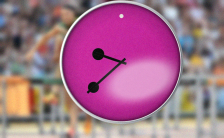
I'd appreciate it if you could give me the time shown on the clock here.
9:38
